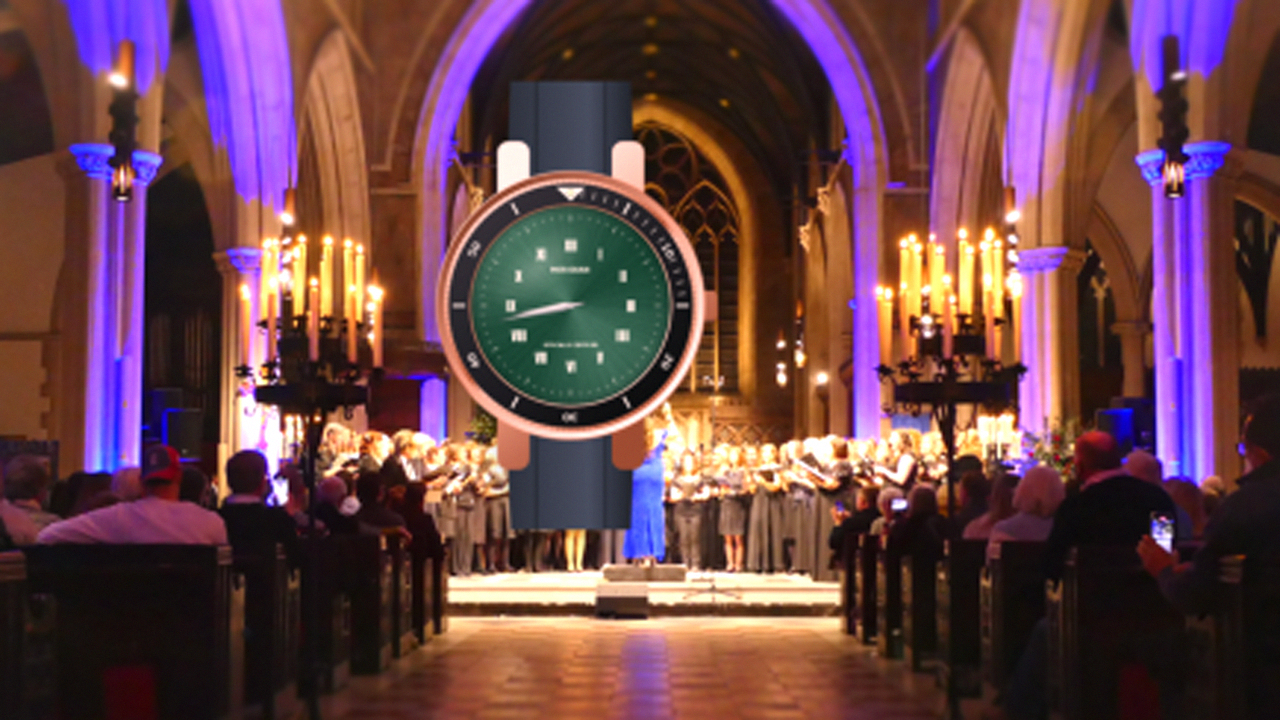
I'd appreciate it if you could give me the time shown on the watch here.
8:43
